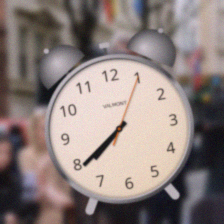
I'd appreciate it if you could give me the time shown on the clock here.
7:39:05
